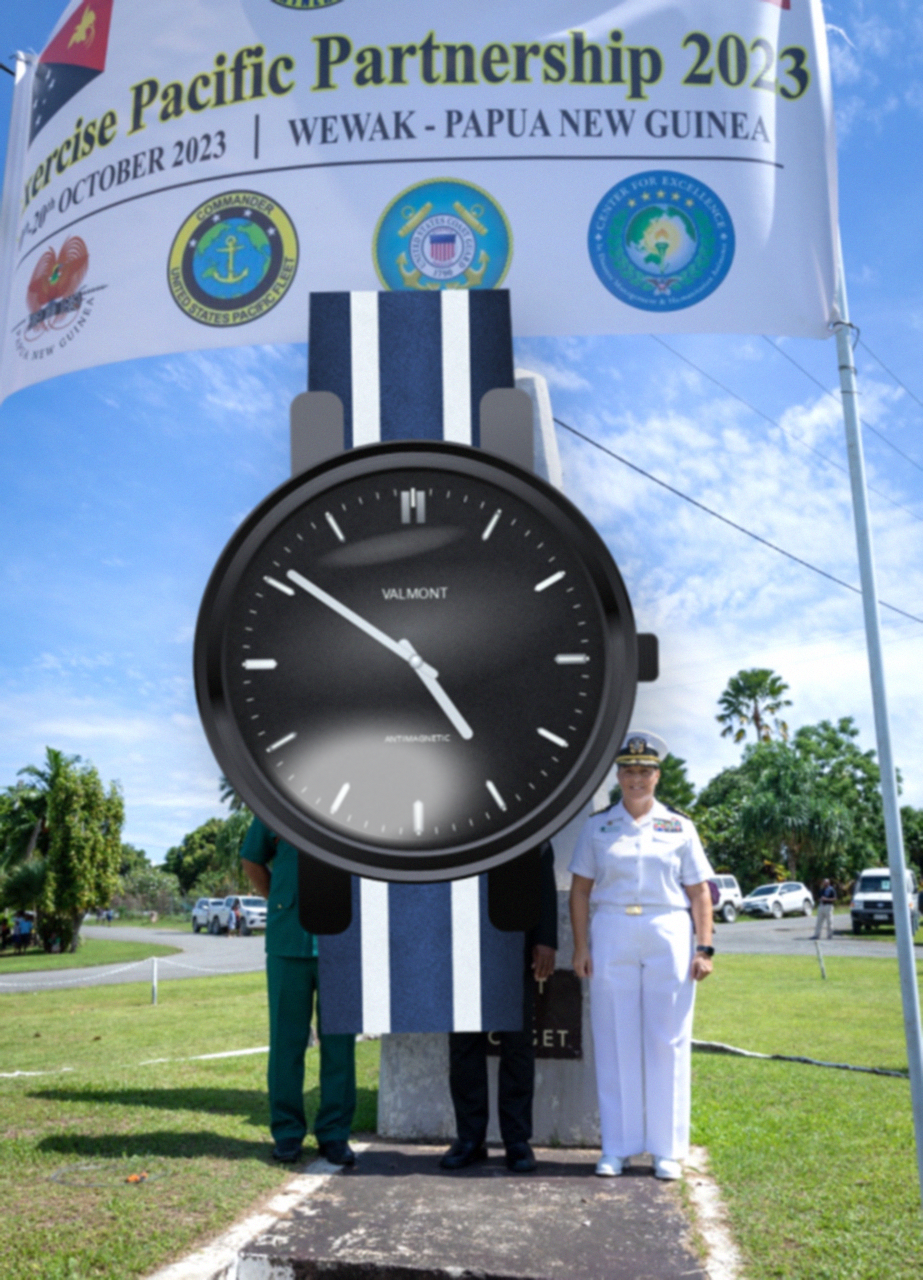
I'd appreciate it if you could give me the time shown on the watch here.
4:51
